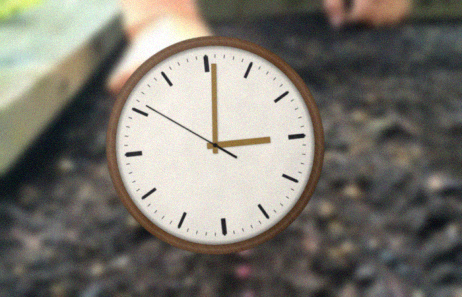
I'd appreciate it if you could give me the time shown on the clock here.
3:00:51
